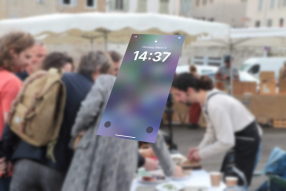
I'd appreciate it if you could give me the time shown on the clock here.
14:37
